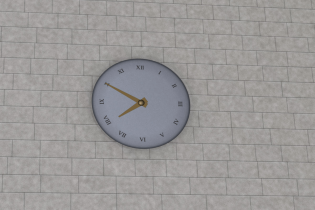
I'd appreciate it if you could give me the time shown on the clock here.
7:50
